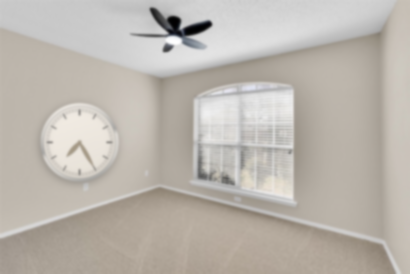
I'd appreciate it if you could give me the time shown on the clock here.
7:25
